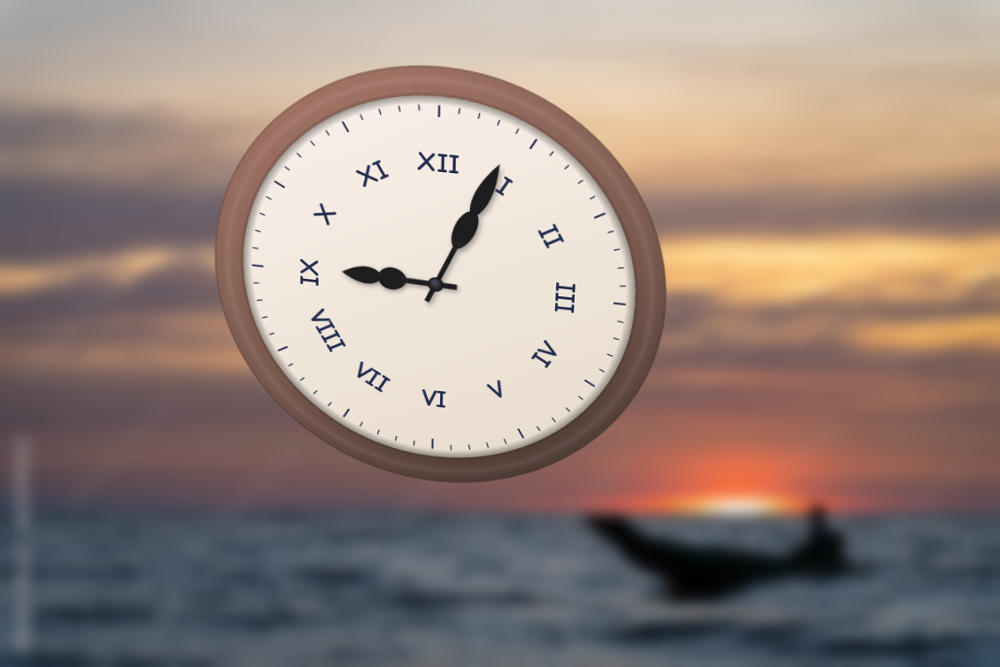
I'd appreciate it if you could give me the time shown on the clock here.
9:04
